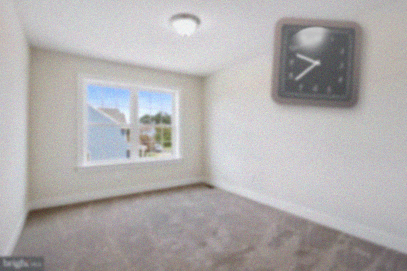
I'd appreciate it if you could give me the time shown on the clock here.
9:38
